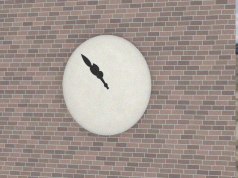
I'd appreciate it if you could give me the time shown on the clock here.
10:53
